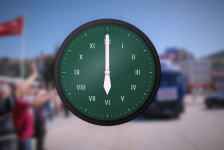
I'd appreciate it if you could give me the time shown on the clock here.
6:00
